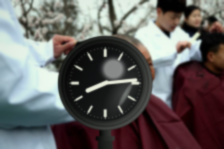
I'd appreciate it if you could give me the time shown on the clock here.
8:14
